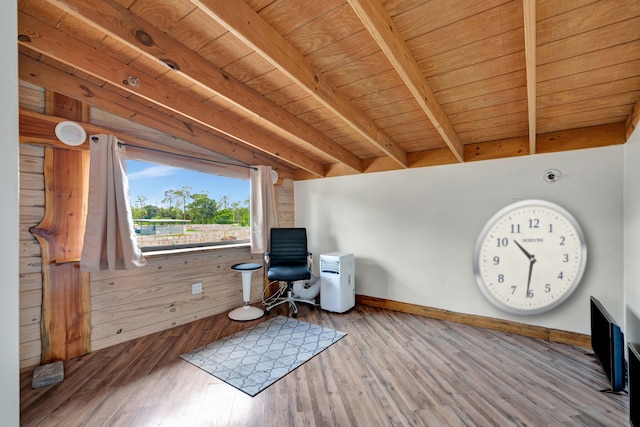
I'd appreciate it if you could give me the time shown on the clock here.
10:31
